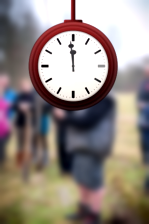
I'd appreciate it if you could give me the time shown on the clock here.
11:59
